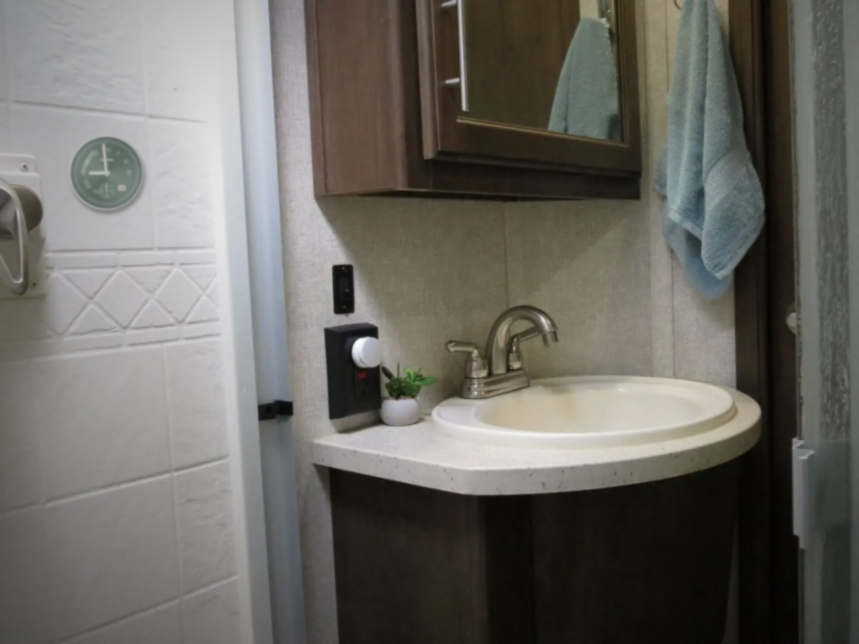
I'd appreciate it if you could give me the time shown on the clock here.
8:59
